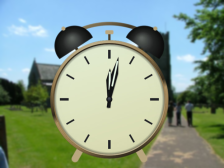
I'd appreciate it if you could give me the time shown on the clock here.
12:02
